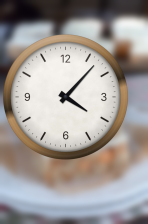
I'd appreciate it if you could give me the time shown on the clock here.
4:07
